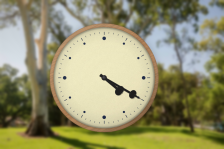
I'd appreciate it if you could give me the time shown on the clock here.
4:20
